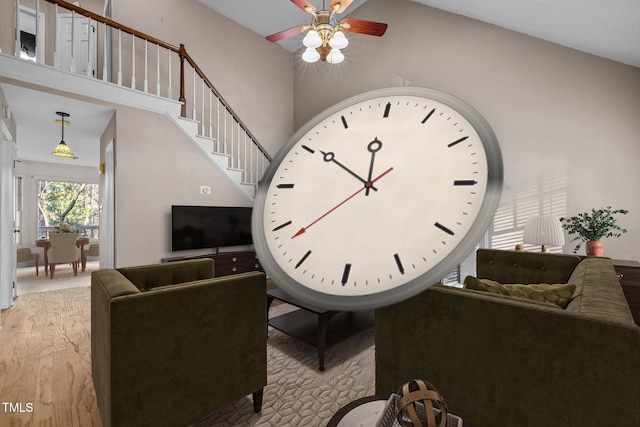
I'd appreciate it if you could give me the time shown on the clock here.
11:50:38
